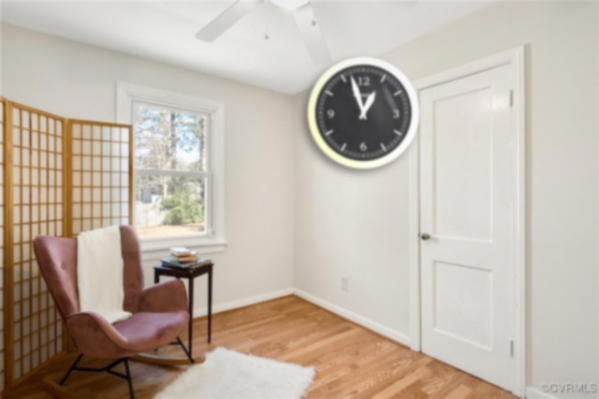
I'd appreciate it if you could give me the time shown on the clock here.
12:57
